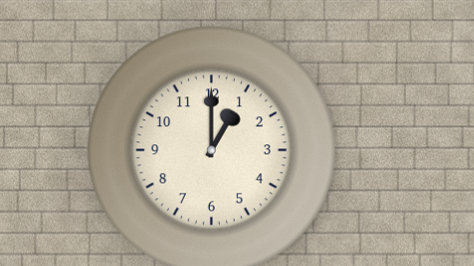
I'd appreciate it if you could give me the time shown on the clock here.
1:00
